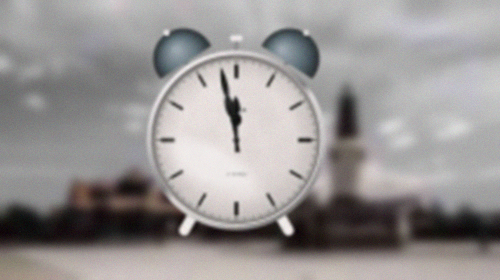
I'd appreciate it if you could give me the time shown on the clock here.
11:58
